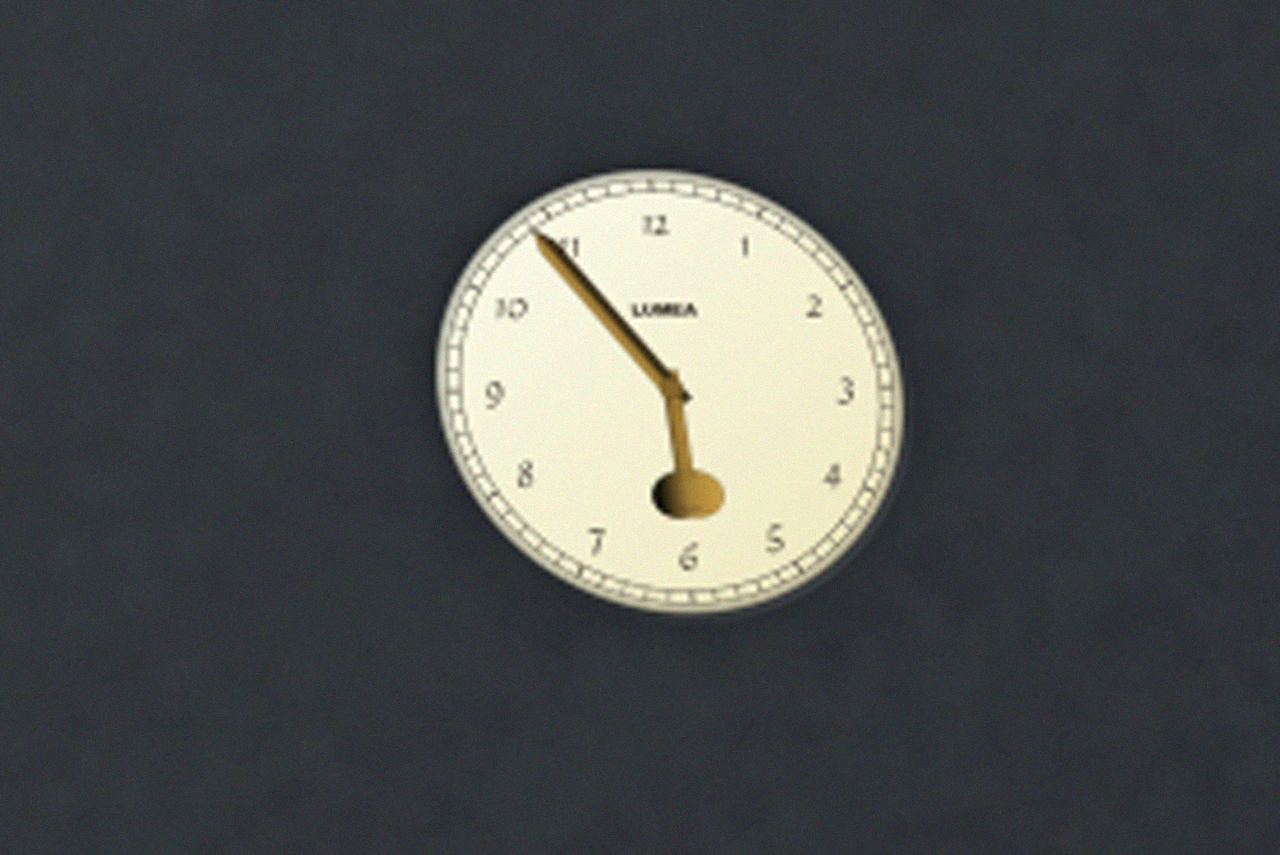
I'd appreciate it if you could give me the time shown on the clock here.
5:54
